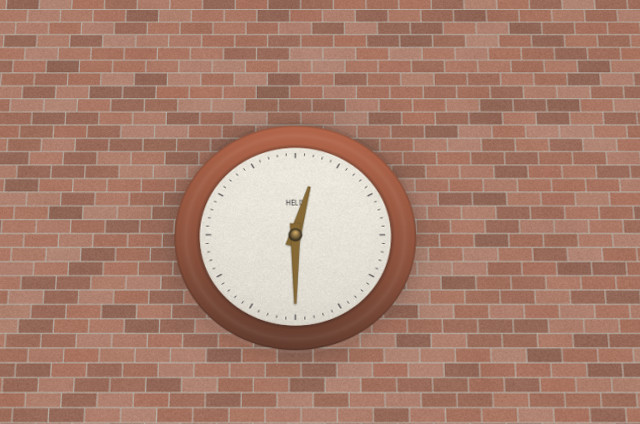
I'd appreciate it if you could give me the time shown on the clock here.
12:30
